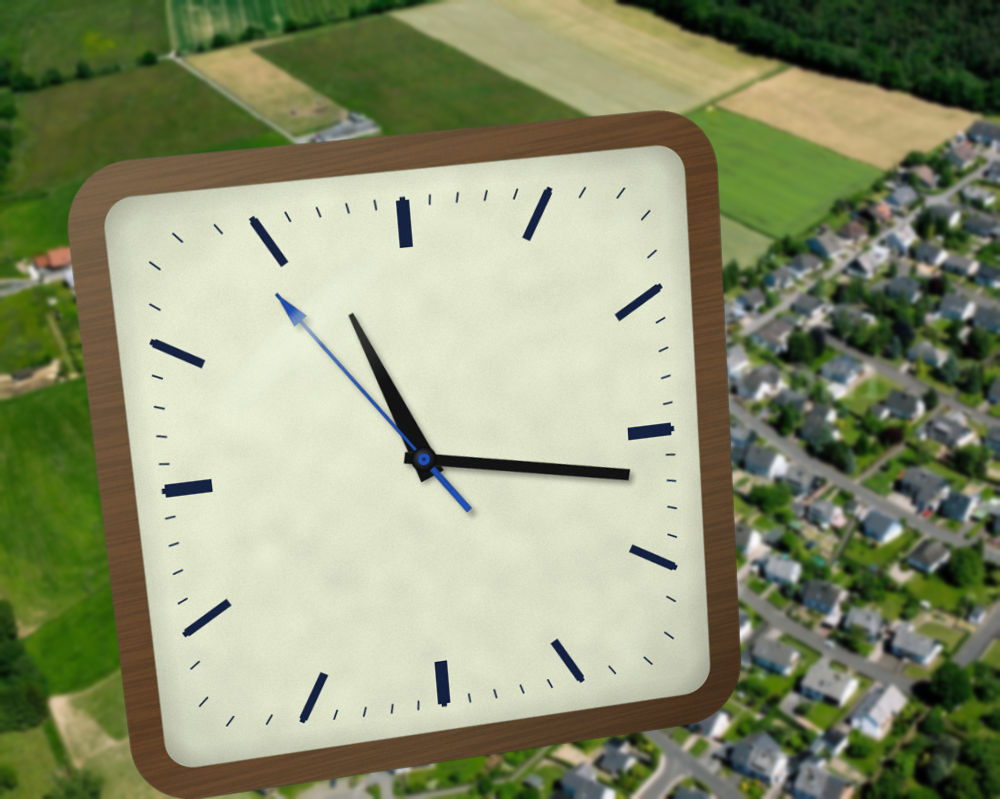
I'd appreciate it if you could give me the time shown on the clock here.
11:16:54
